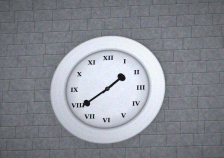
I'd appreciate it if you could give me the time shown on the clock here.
1:39
